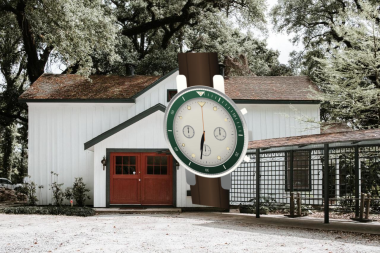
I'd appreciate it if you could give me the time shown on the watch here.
6:32
